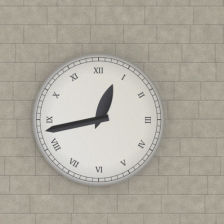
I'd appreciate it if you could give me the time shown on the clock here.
12:43
